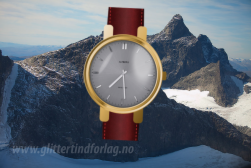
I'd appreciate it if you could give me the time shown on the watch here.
7:29
